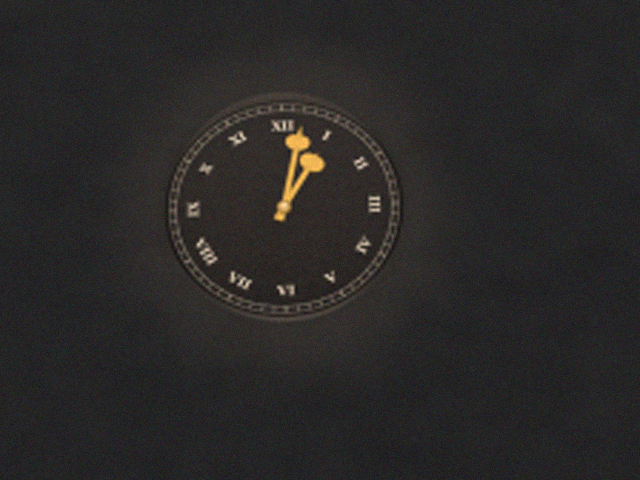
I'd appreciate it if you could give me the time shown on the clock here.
1:02
